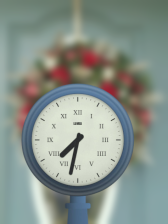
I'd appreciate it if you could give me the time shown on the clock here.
7:32
